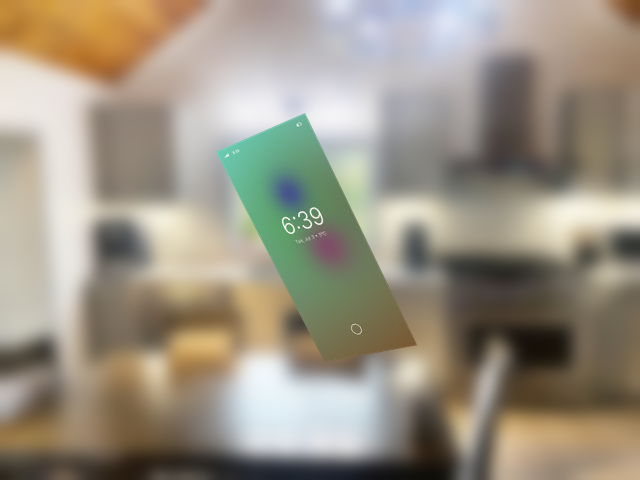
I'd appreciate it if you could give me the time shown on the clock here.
6:39
